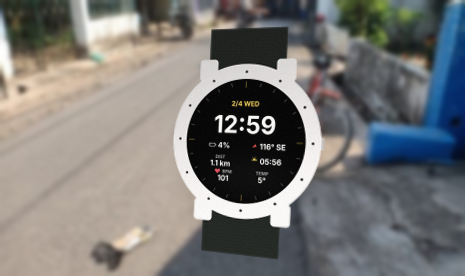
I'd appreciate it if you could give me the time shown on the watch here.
12:59
